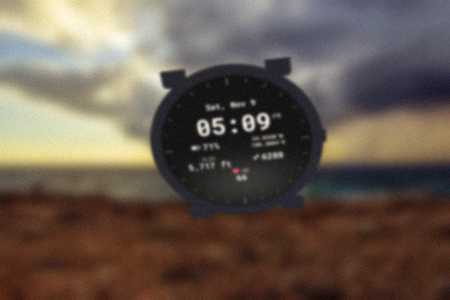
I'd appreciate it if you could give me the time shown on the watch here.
5:09
